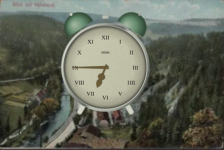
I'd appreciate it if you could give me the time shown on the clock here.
6:45
